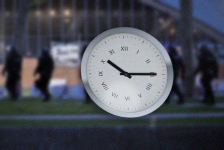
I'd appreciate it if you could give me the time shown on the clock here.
10:15
